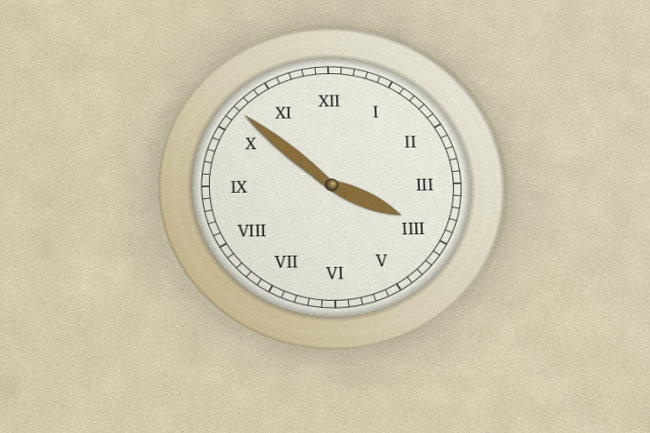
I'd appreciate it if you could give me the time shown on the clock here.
3:52
